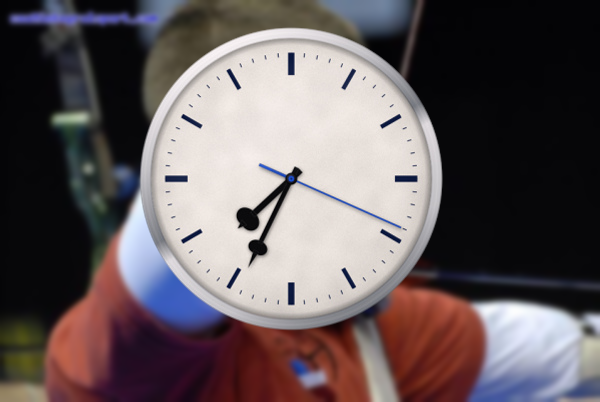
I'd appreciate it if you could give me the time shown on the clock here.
7:34:19
